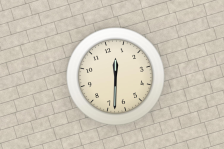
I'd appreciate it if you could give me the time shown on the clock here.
12:33
